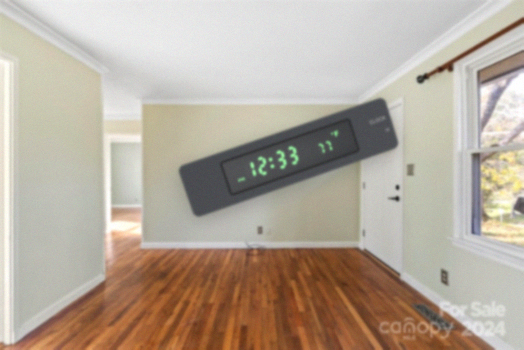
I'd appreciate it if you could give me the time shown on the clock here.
12:33
